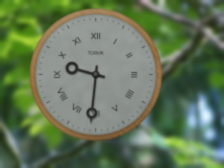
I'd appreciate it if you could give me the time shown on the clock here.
9:31
